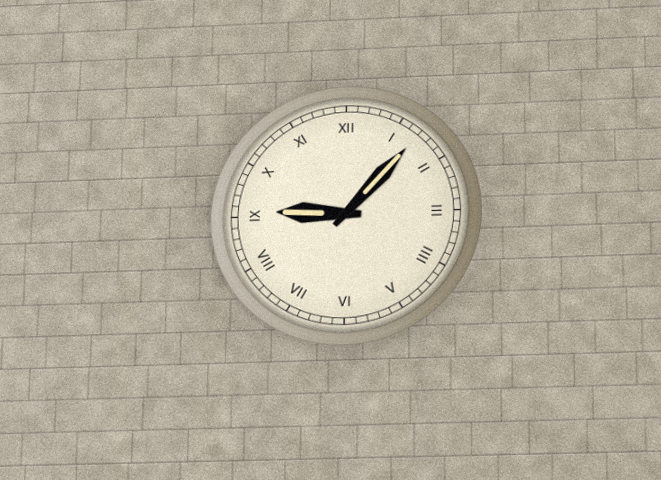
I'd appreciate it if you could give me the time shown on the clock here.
9:07
